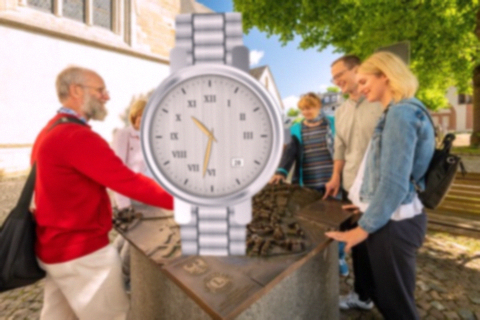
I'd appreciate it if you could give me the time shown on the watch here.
10:32
